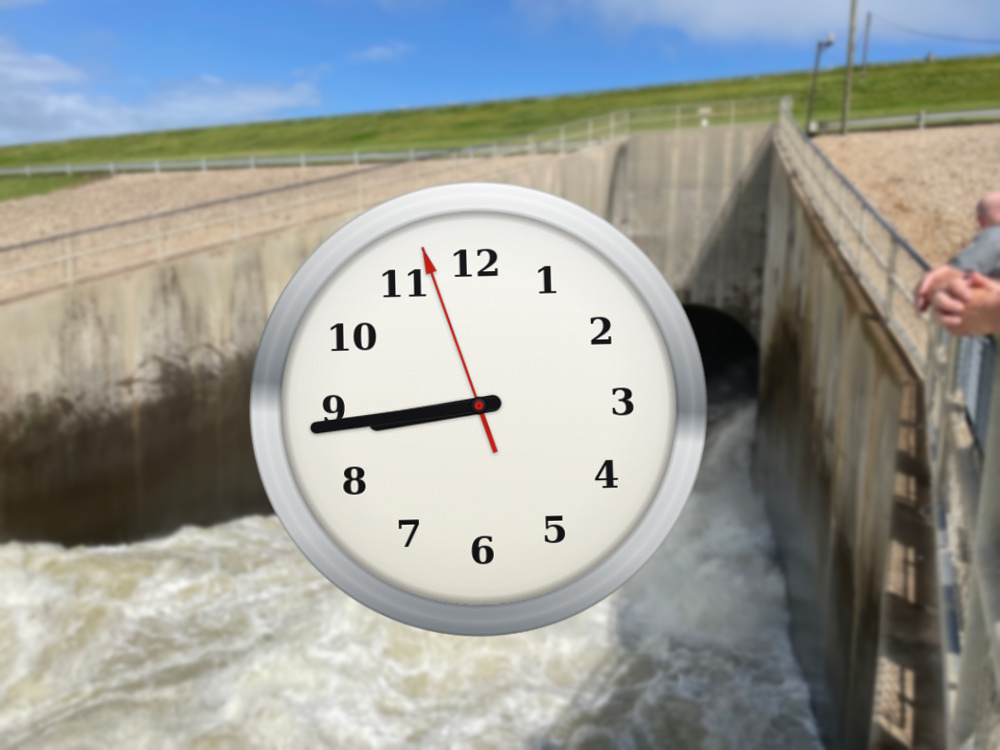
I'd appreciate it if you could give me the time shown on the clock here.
8:43:57
